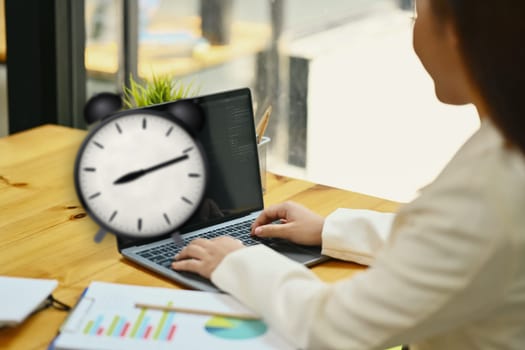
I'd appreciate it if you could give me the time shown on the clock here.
8:11
